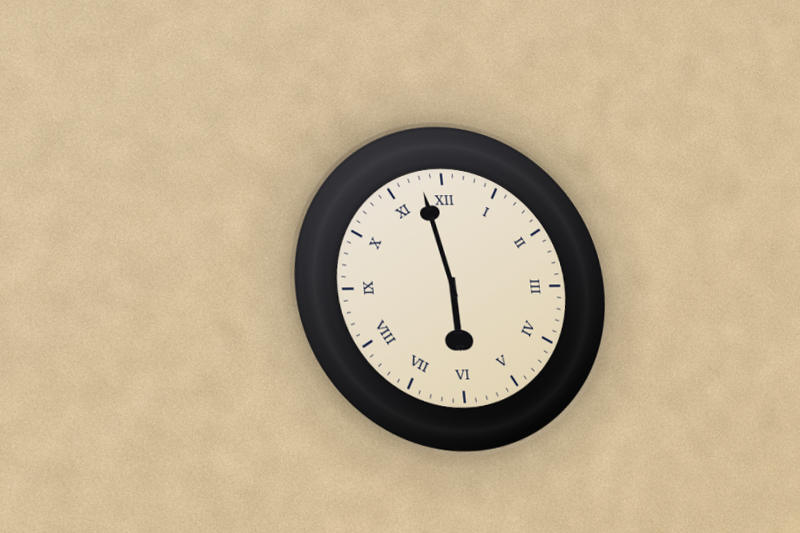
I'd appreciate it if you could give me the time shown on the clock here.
5:58
